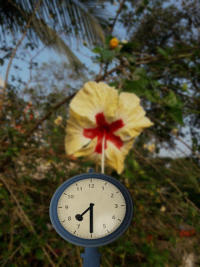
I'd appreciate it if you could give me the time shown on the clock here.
7:30
